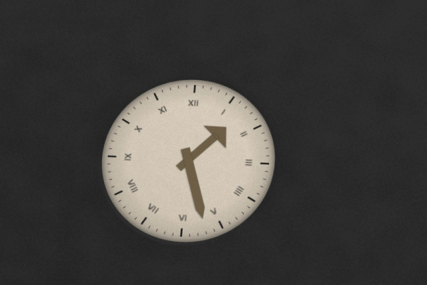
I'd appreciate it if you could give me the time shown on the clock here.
1:27
